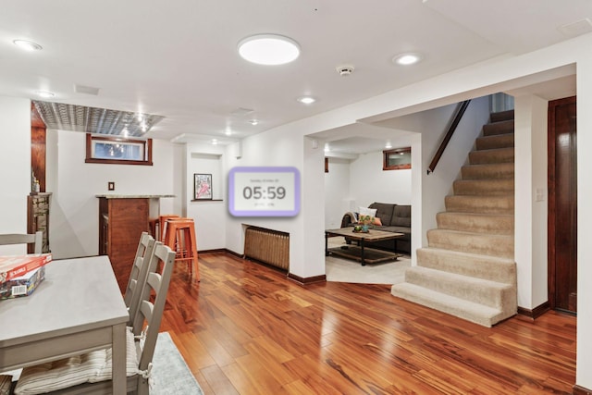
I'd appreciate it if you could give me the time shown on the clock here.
5:59
